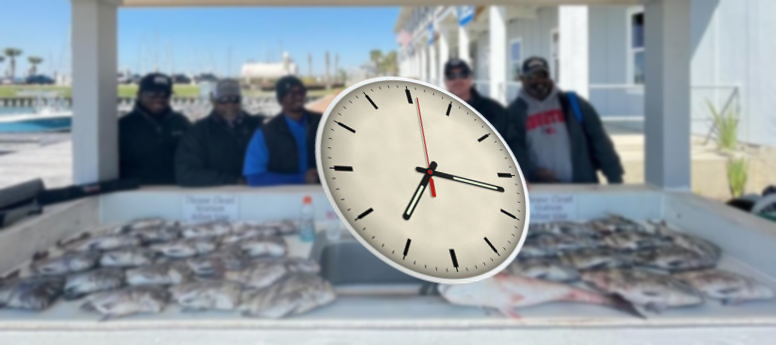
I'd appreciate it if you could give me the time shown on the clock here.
7:17:01
